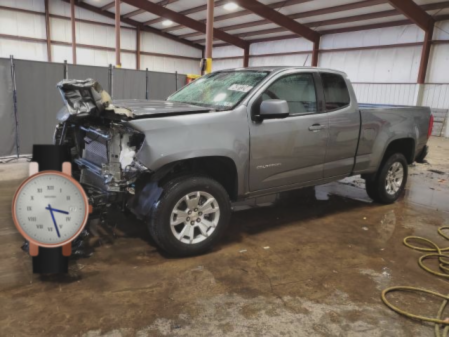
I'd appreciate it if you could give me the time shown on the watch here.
3:27
